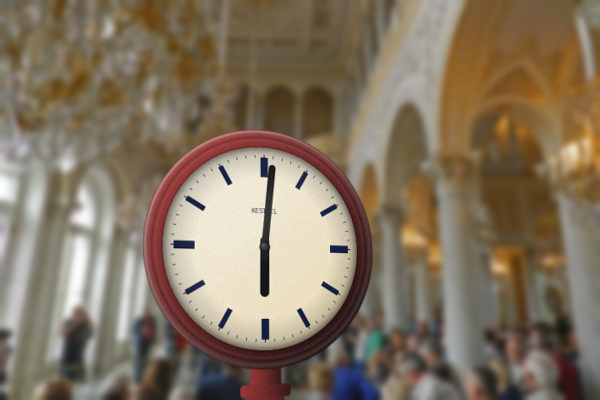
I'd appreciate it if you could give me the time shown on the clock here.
6:01
